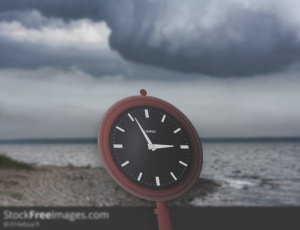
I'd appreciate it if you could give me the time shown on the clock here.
2:56
